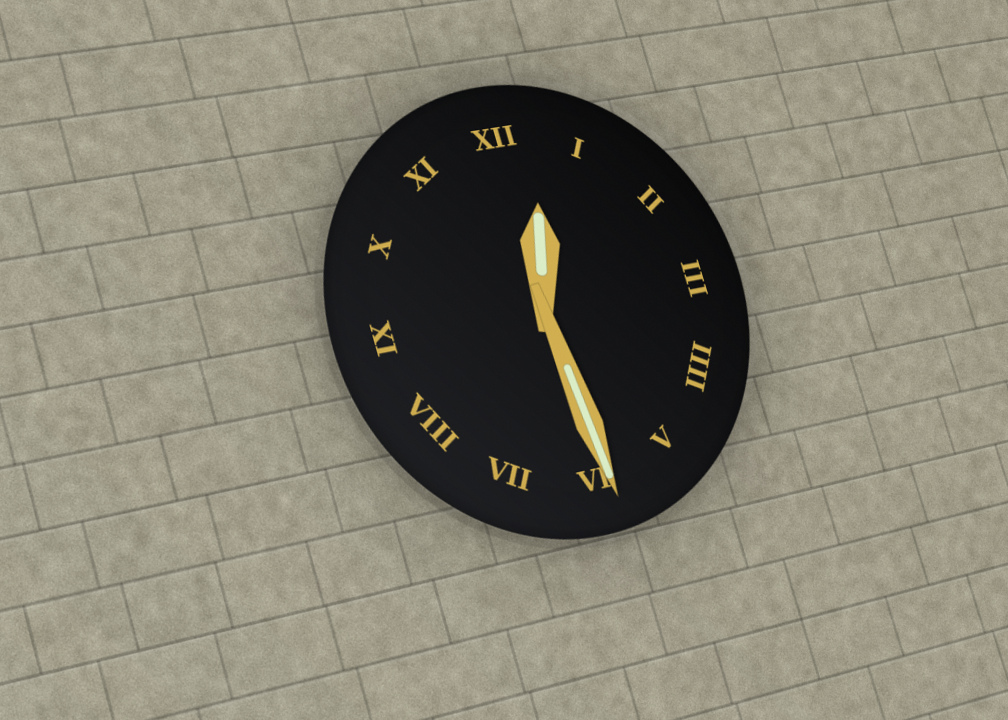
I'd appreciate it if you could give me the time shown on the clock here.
12:29
